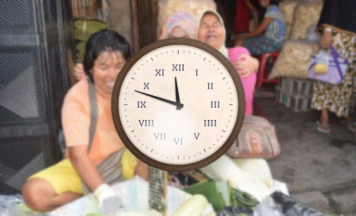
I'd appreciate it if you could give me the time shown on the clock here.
11:48
